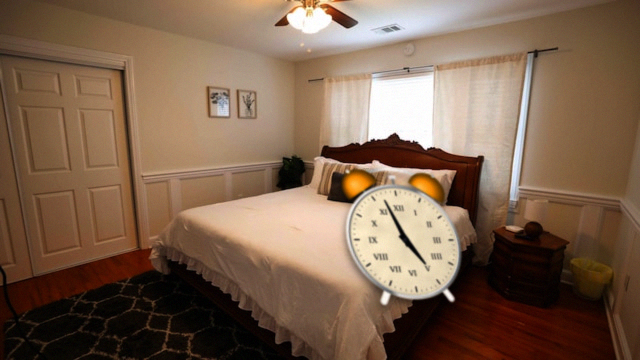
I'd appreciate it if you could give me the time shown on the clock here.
4:57
